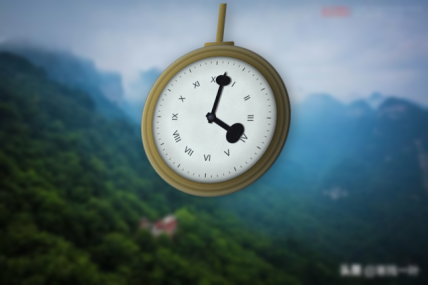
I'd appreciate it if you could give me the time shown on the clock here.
4:02
